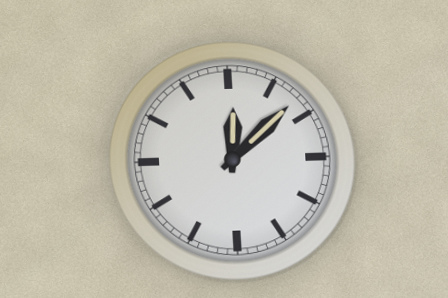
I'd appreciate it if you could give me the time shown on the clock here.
12:08
